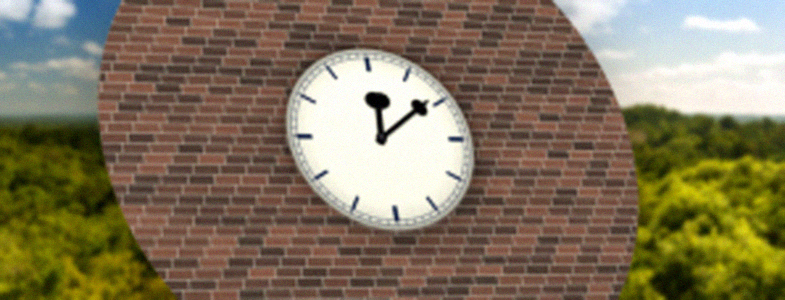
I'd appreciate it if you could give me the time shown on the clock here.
12:09
